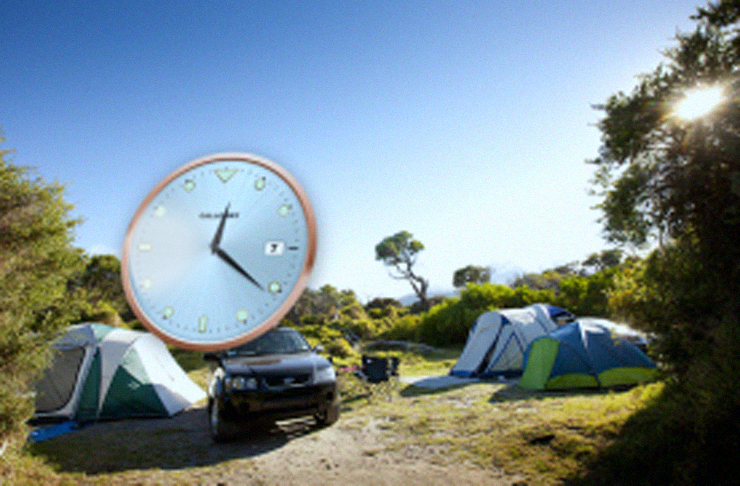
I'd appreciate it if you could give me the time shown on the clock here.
12:21
